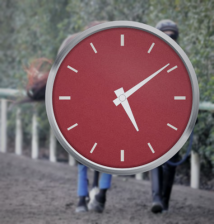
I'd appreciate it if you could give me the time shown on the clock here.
5:09
